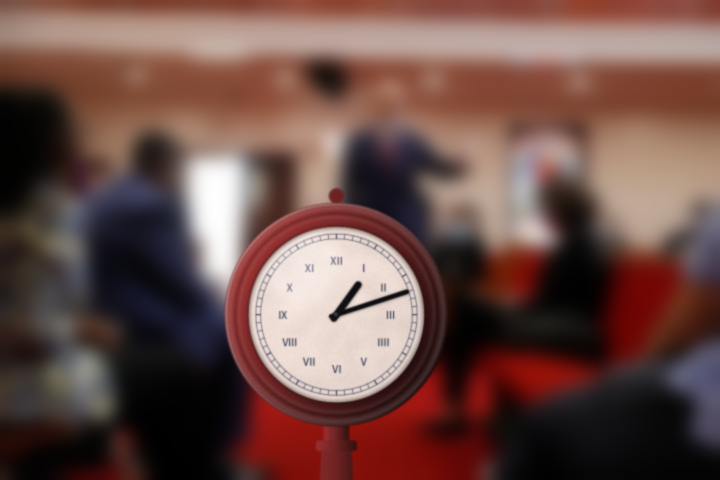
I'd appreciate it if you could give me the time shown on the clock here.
1:12
